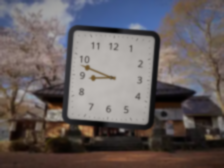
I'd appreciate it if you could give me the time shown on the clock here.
8:48
